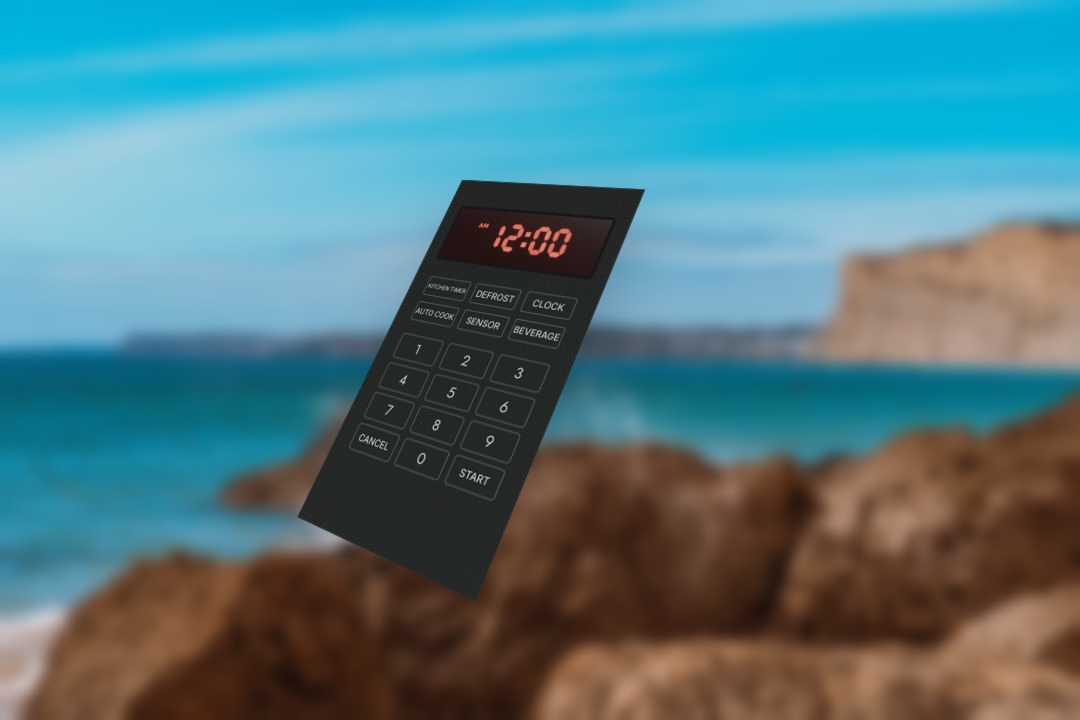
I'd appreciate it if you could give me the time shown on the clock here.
12:00
